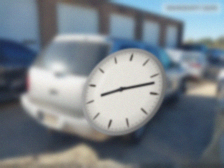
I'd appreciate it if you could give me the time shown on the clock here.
8:12
